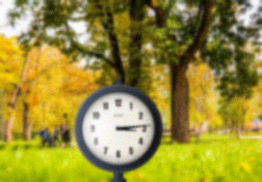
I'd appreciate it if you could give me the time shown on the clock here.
3:14
